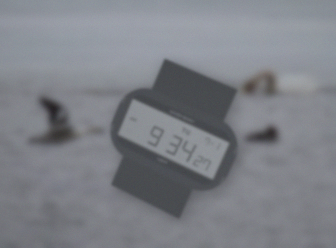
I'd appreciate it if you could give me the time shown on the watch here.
9:34
